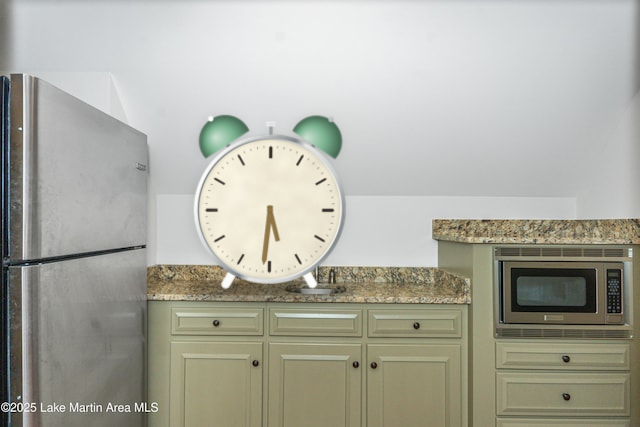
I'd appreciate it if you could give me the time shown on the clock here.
5:31
